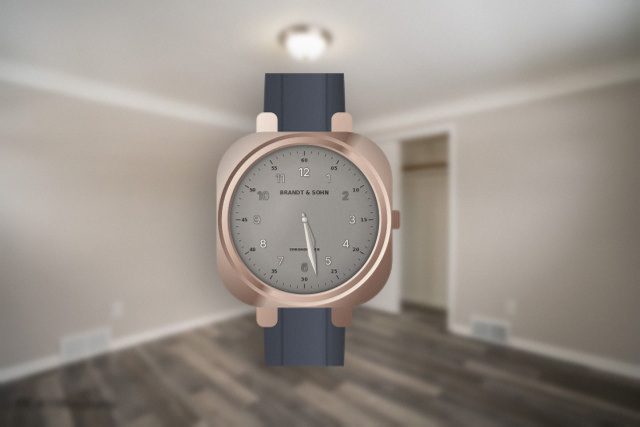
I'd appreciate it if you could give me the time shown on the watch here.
5:28
